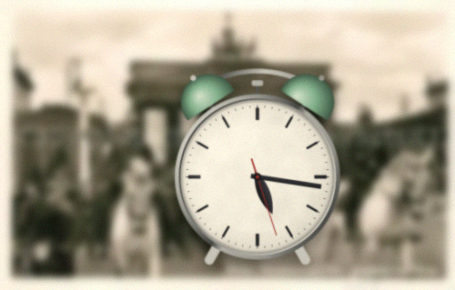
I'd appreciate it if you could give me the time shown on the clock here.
5:16:27
